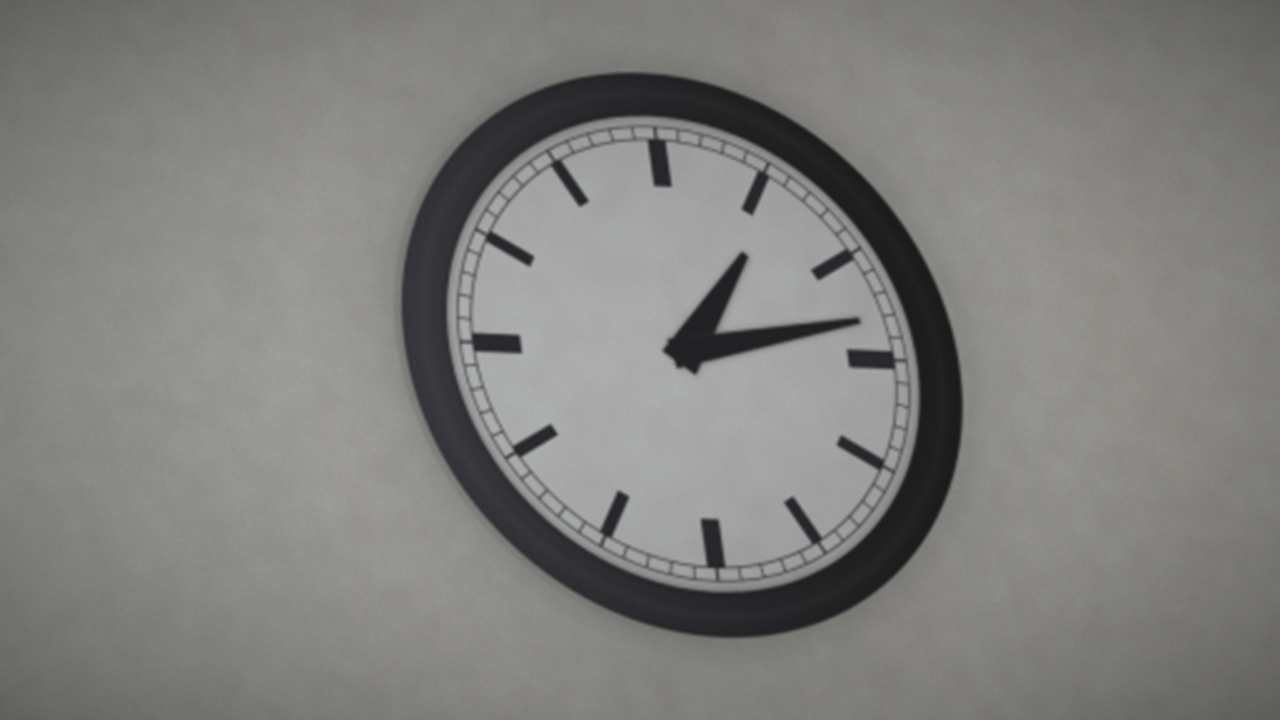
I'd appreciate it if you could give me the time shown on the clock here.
1:13
